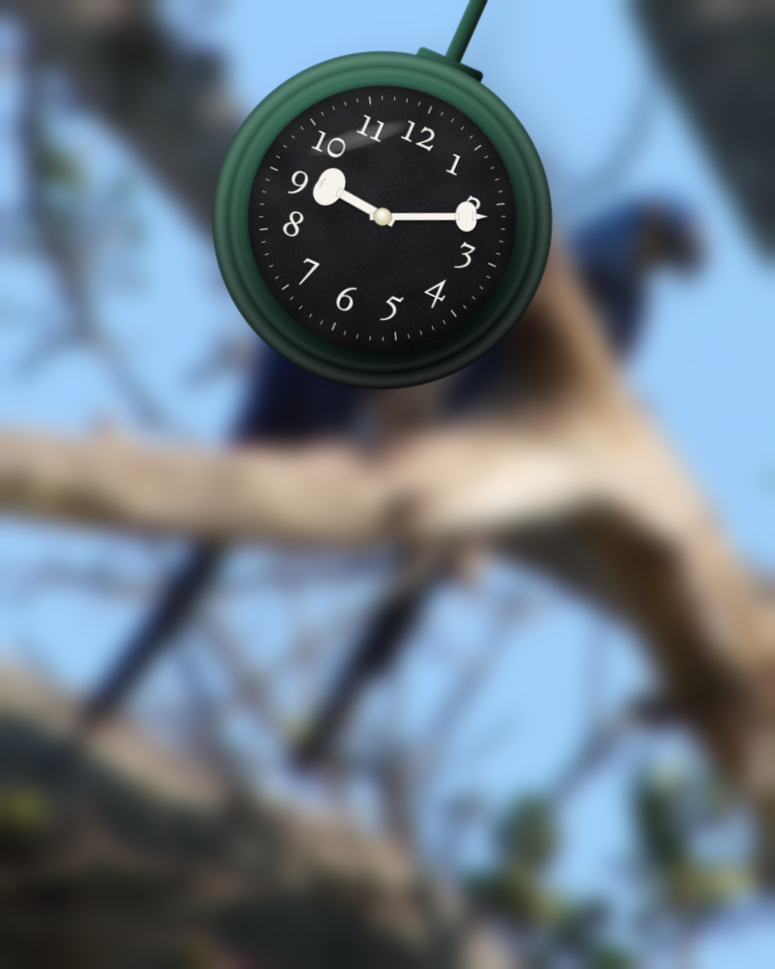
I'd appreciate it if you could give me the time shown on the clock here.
9:11
